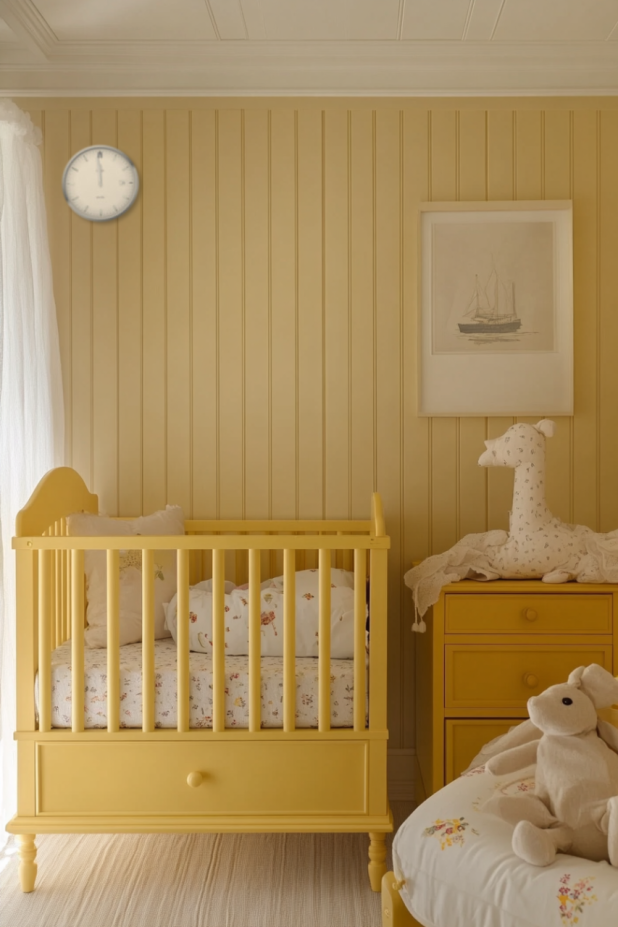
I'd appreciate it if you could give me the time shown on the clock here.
11:59
